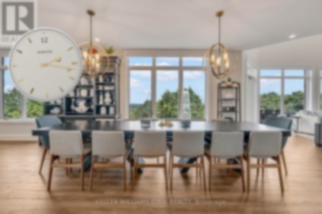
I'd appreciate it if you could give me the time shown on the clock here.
2:17
